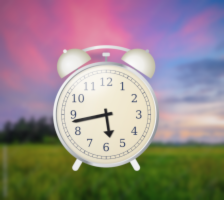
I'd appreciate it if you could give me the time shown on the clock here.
5:43
